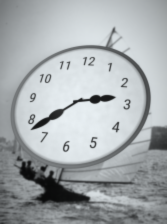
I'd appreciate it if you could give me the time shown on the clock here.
2:38
